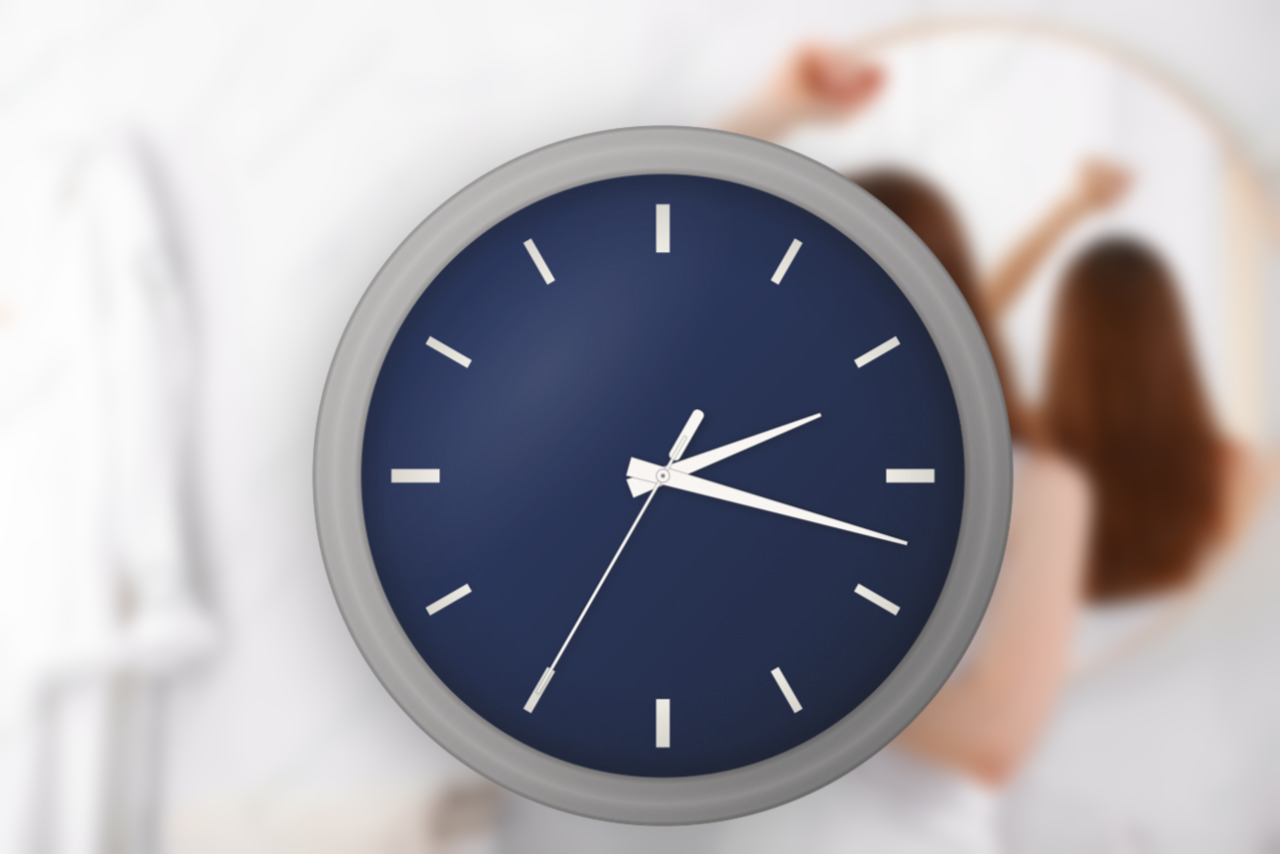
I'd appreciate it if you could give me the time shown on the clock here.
2:17:35
